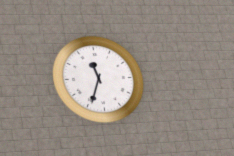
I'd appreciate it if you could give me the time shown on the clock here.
11:34
